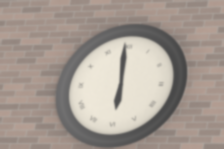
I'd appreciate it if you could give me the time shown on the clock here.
5:59
